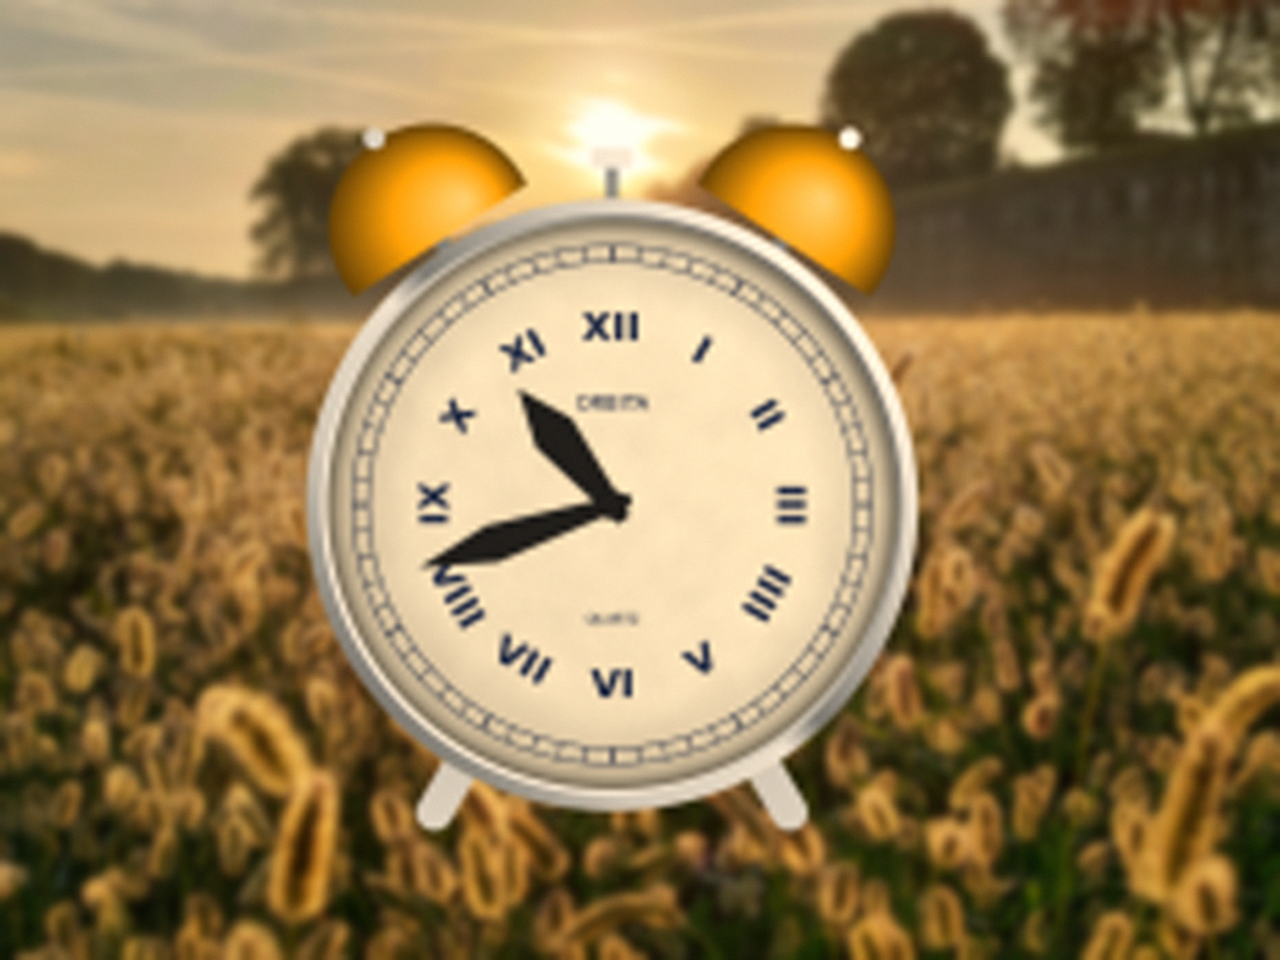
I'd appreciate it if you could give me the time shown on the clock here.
10:42
